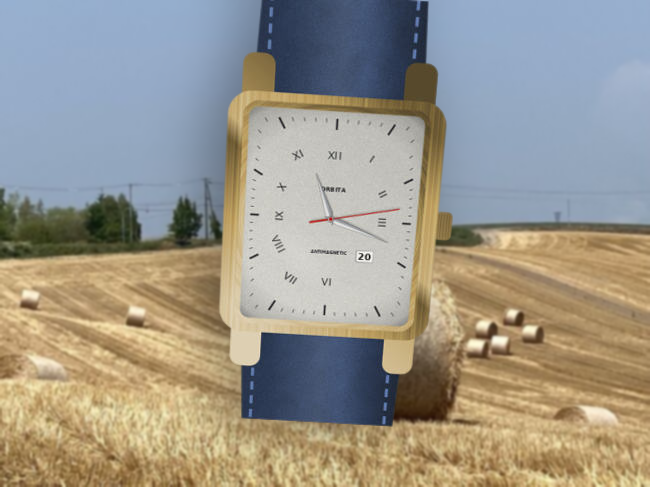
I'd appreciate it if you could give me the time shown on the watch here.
11:18:13
